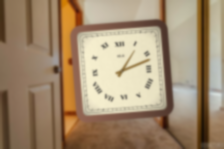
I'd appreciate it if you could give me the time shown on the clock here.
1:12
